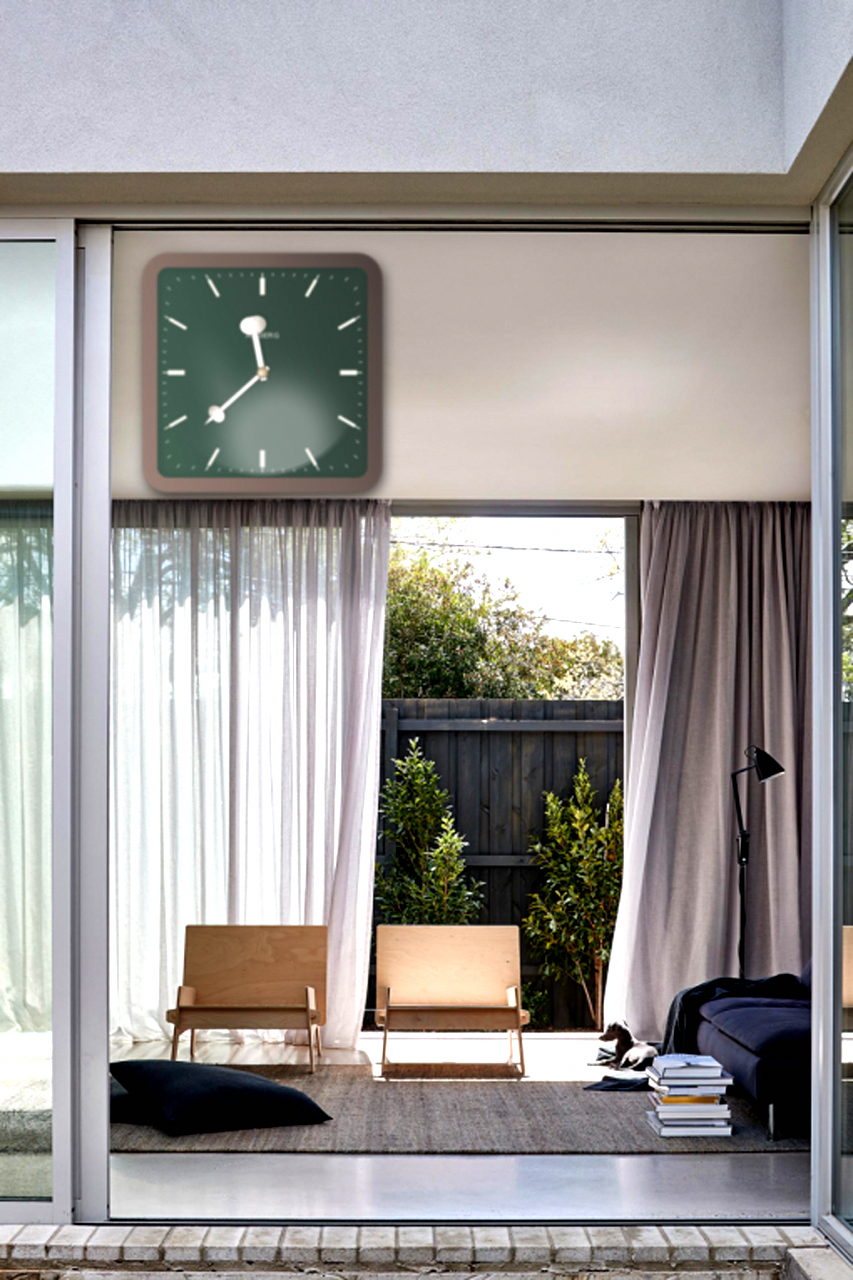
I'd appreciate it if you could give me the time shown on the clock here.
11:38
